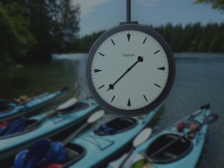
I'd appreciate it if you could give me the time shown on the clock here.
1:38
